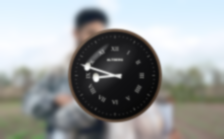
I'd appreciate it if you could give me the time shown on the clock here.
8:48
